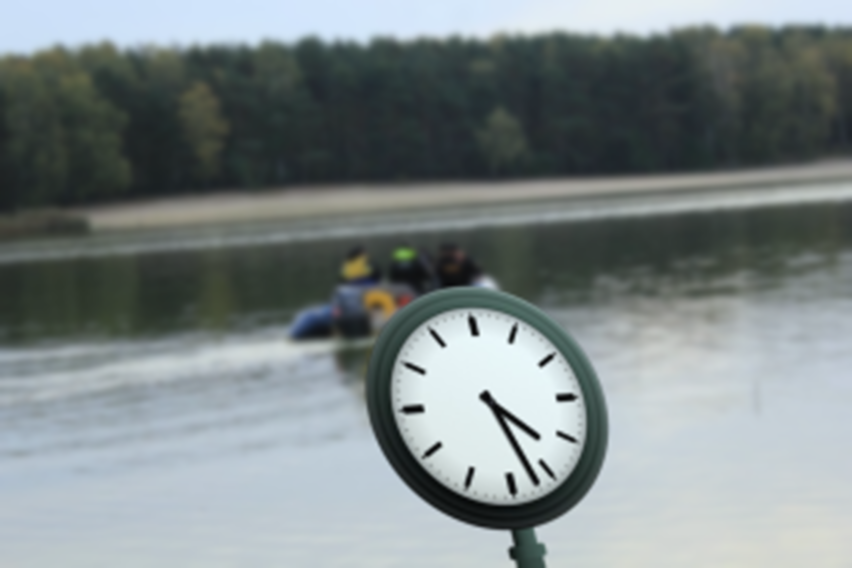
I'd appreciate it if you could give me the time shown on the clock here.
4:27
